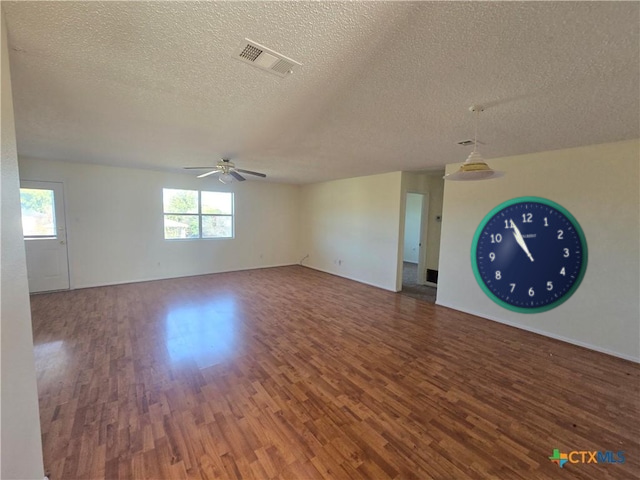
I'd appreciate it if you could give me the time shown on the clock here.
10:56
